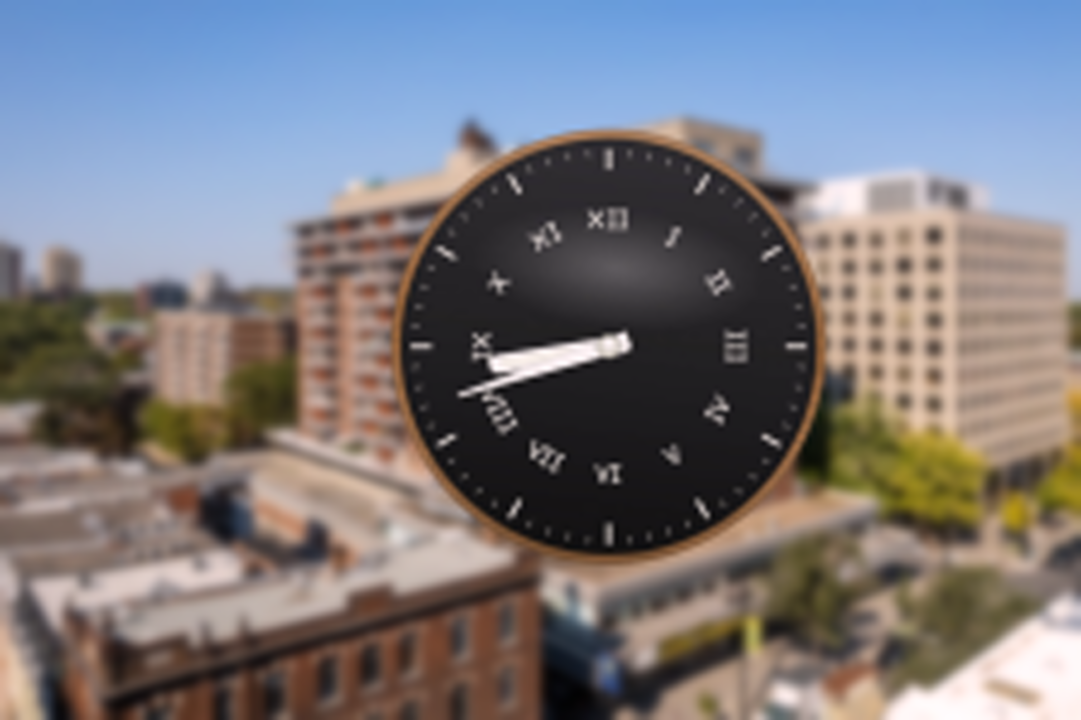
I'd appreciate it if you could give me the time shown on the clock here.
8:42
